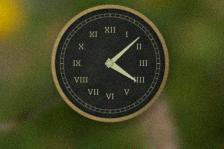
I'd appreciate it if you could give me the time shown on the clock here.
4:08
